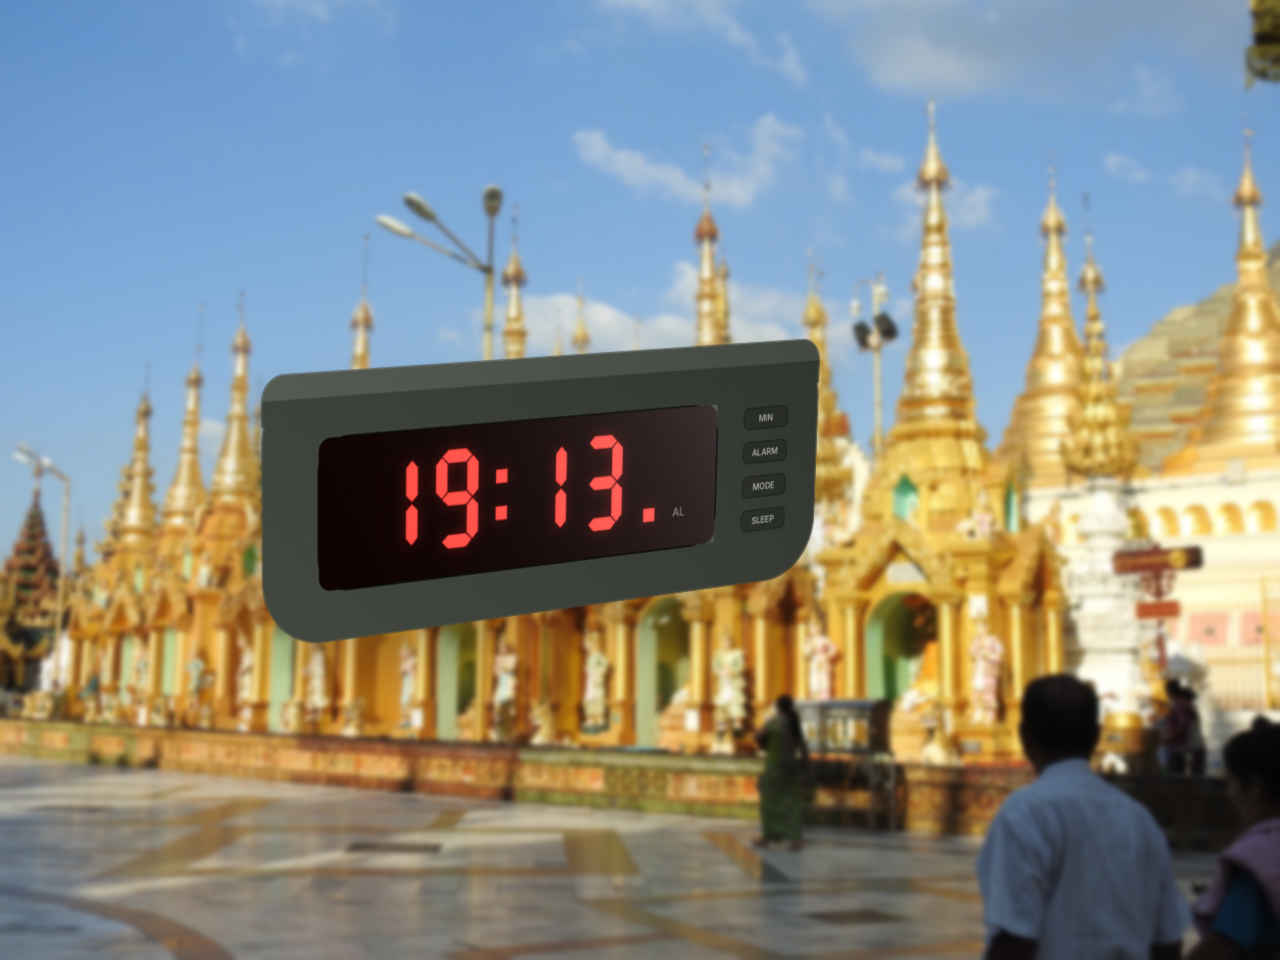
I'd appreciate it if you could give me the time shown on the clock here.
19:13
